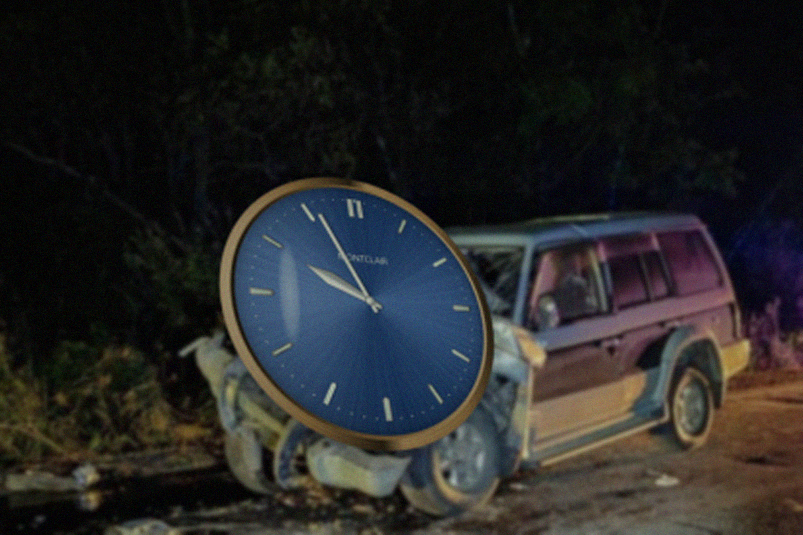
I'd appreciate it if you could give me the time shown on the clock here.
9:56
